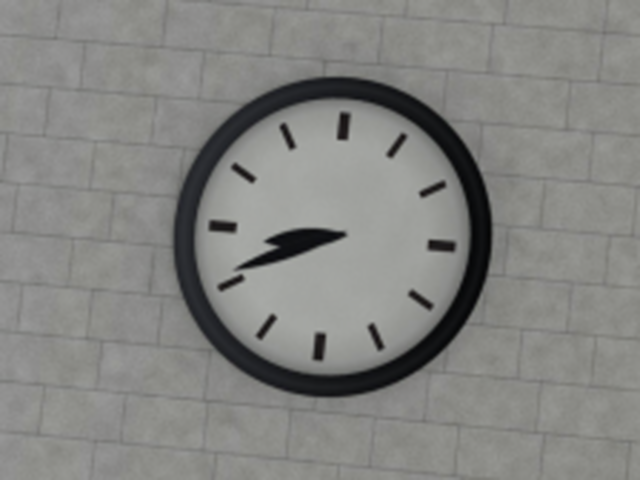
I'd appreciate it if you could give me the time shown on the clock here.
8:41
